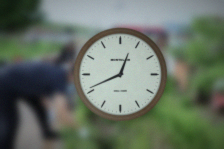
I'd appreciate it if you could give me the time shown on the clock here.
12:41
